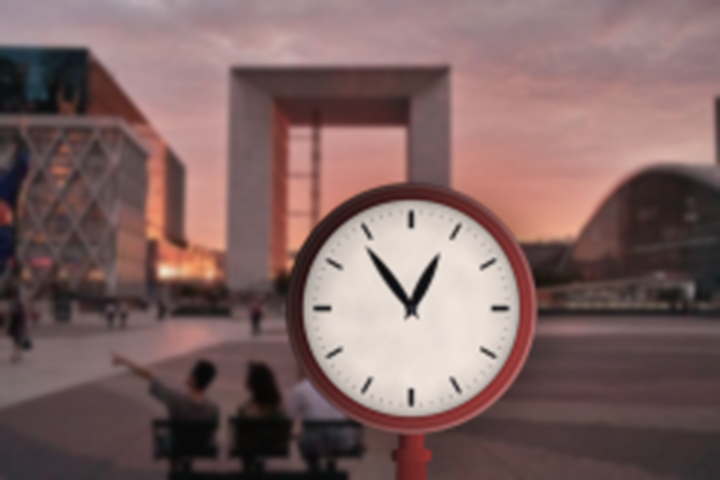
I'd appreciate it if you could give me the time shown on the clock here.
12:54
